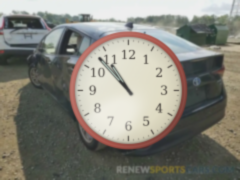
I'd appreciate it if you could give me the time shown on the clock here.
10:53
